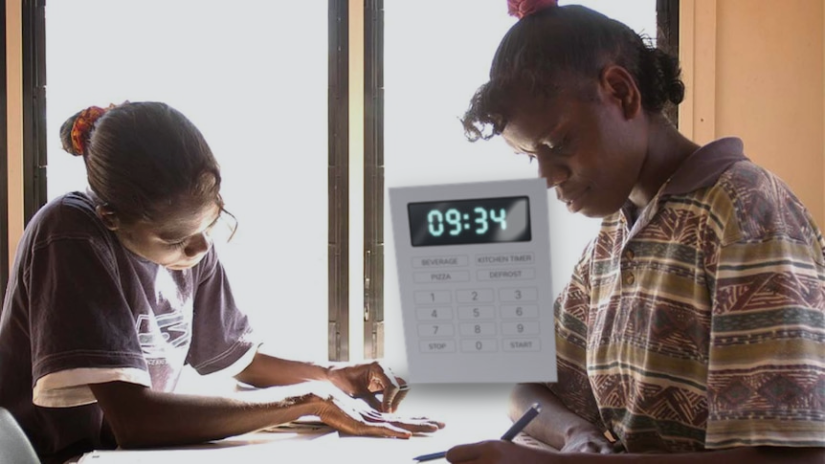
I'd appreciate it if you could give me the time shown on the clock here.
9:34
